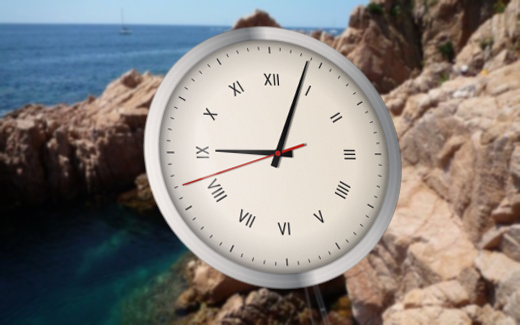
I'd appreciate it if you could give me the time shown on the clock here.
9:03:42
